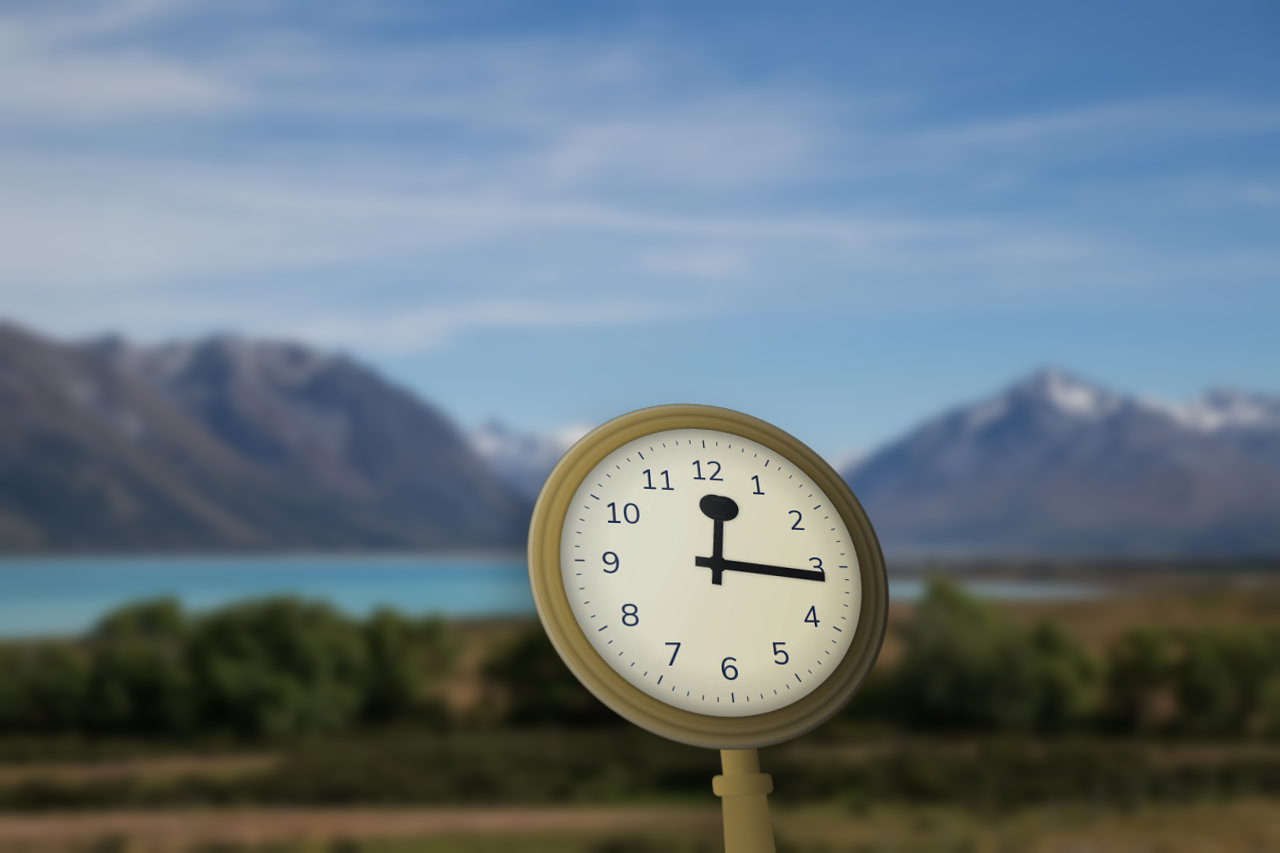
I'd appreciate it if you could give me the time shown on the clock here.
12:16
